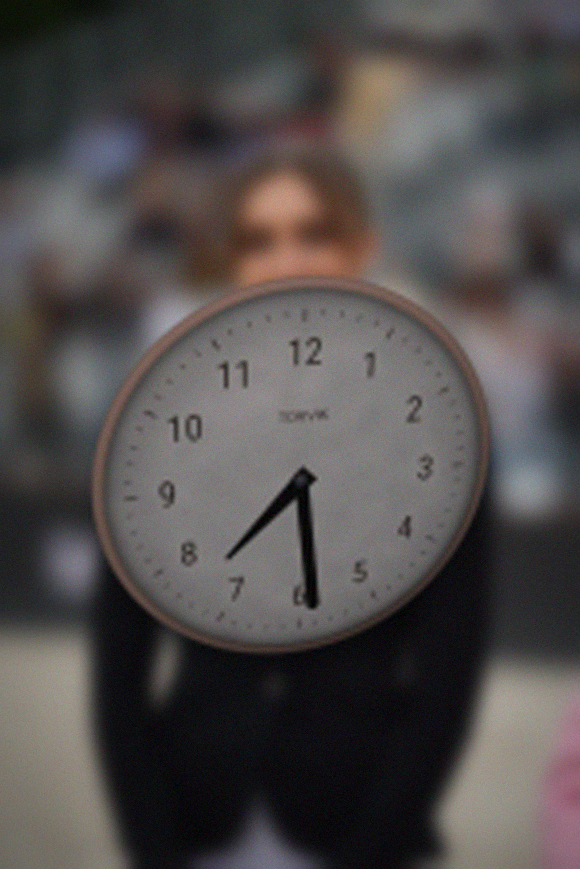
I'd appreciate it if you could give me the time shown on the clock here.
7:29
